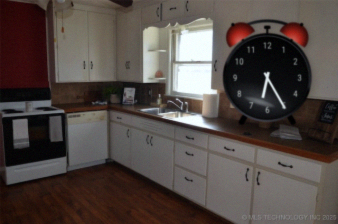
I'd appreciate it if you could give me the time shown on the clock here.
6:25
